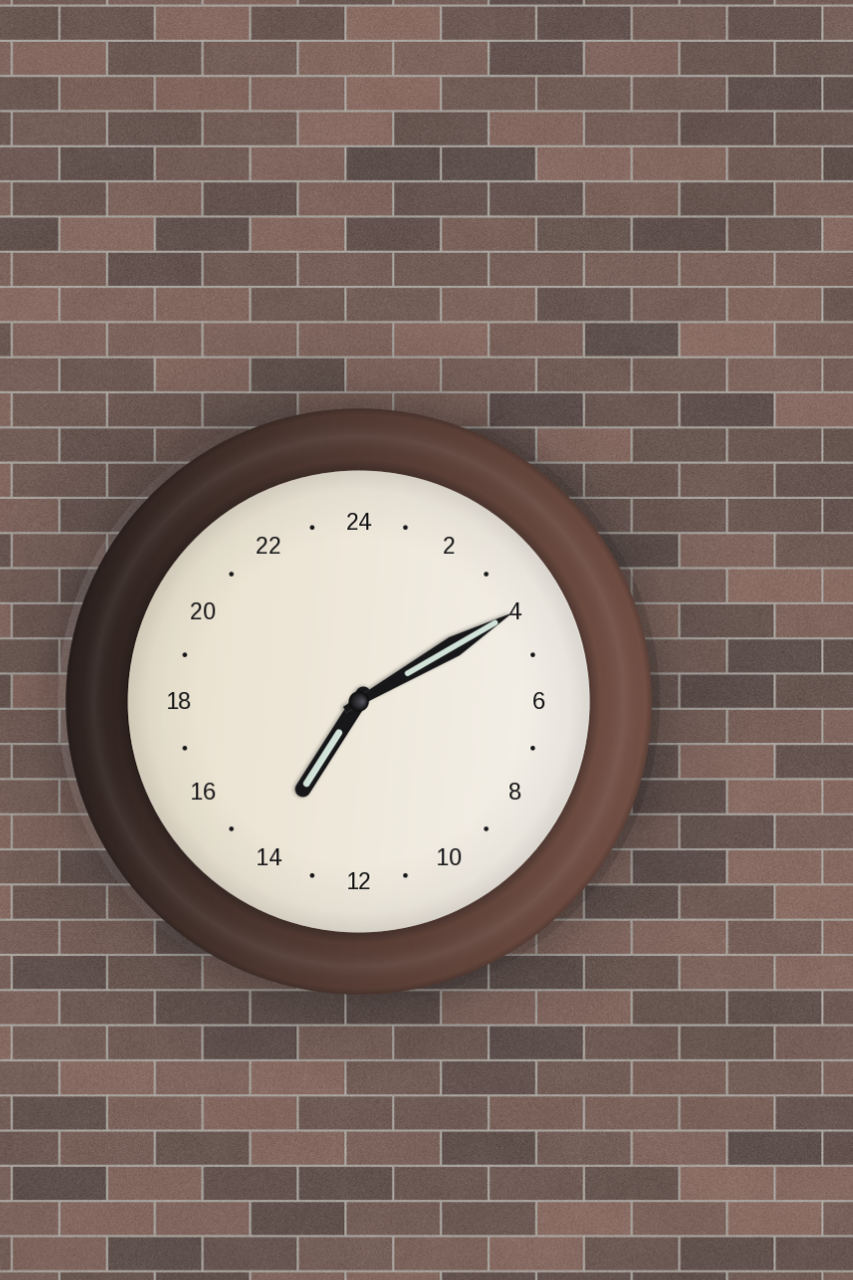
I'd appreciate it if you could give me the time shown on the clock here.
14:10
